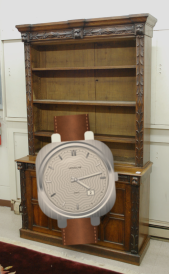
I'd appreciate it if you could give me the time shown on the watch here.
4:13
